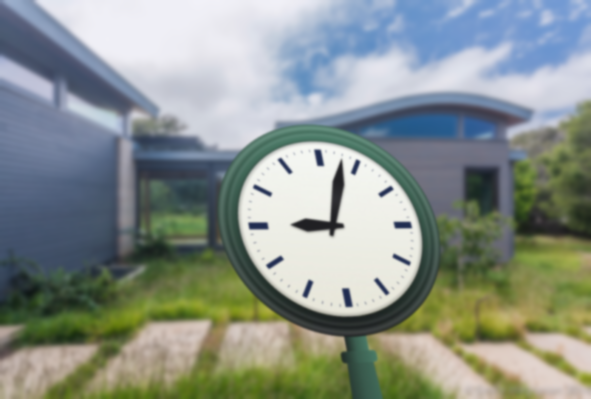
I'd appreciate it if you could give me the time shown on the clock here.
9:03
